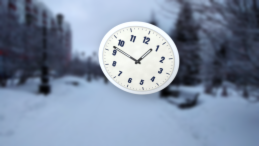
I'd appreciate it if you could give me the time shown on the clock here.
12:47
